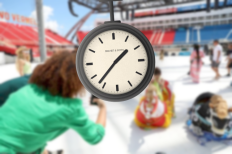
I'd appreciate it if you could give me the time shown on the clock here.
1:37
